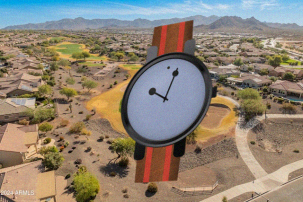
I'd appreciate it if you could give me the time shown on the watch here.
10:03
